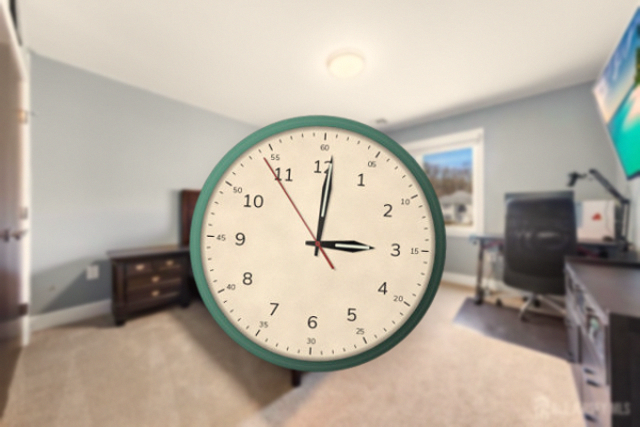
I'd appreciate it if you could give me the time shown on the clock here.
3:00:54
